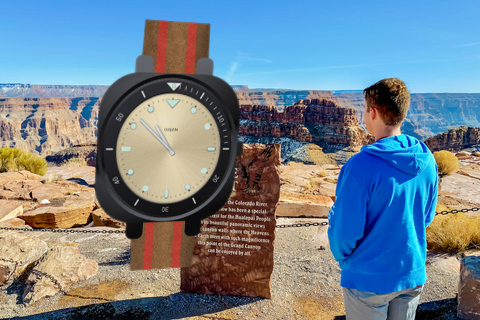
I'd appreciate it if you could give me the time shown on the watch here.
10:52
